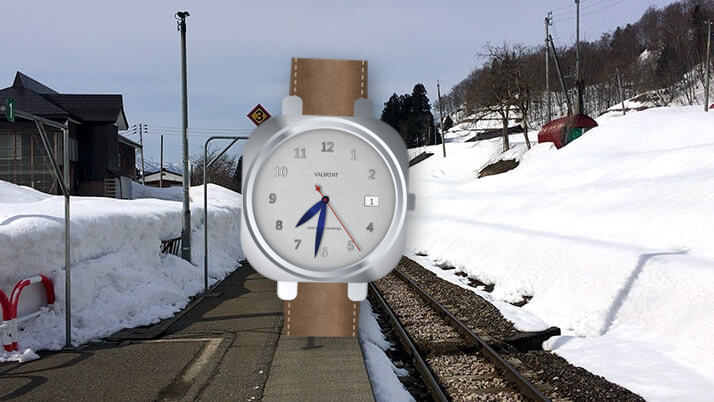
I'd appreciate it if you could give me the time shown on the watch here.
7:31:24
